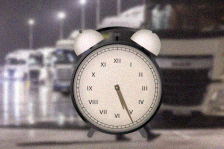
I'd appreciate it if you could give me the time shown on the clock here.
5:26
